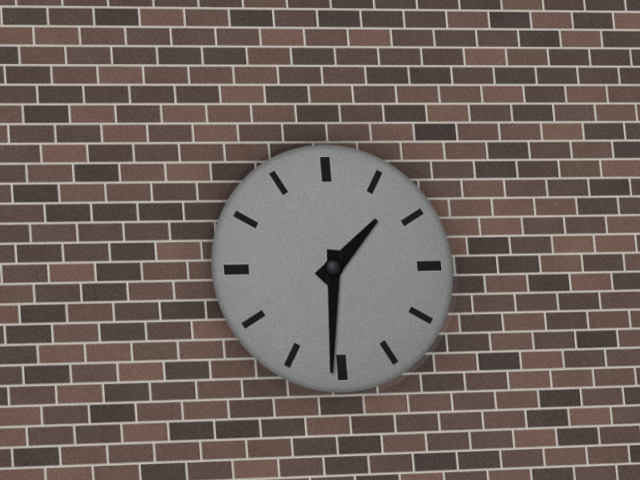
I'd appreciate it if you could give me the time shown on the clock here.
1:31
